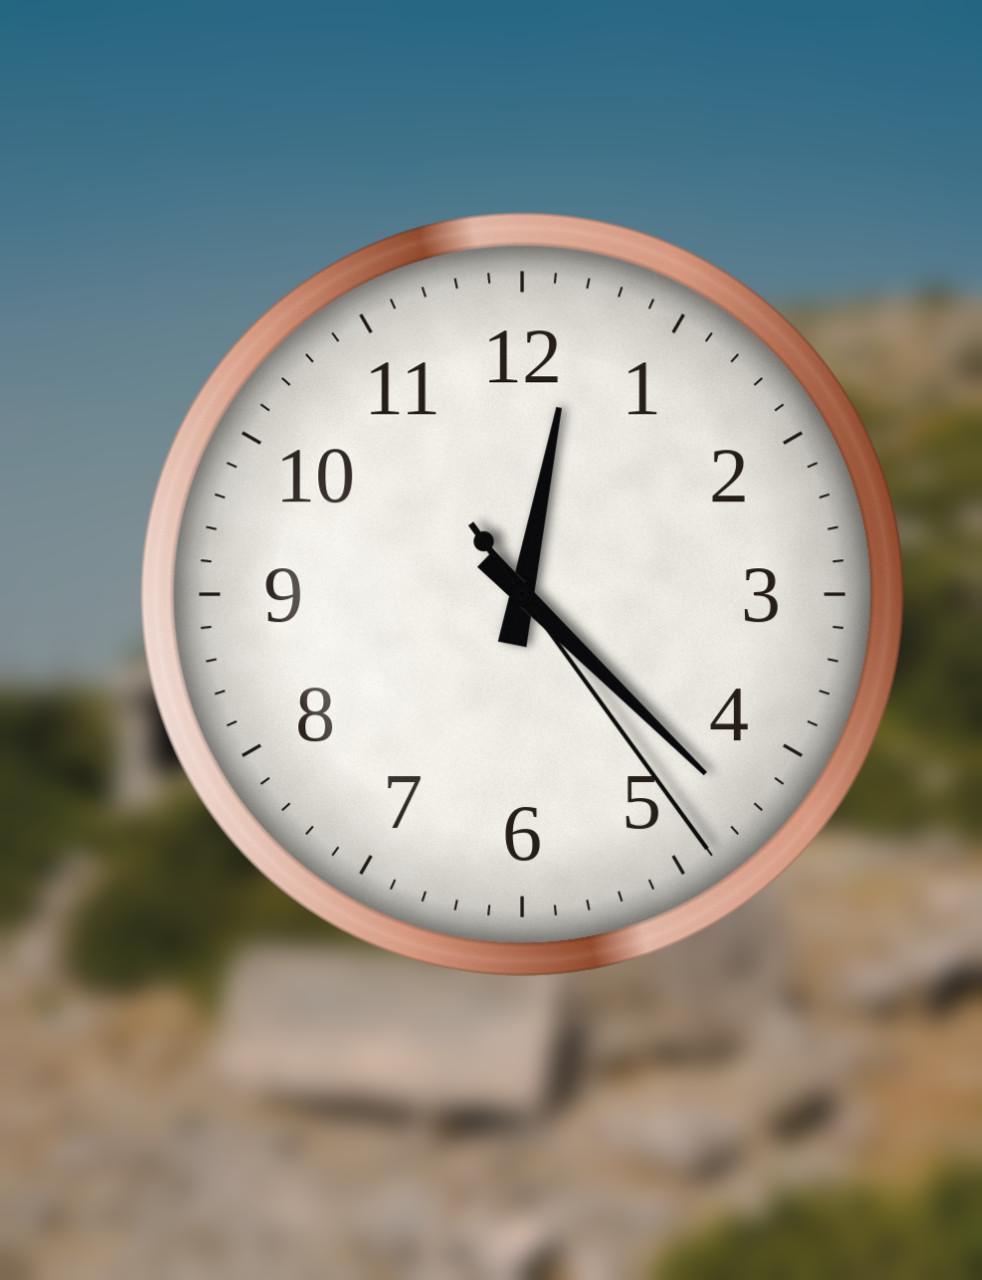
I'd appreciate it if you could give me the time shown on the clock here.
12:22:24
